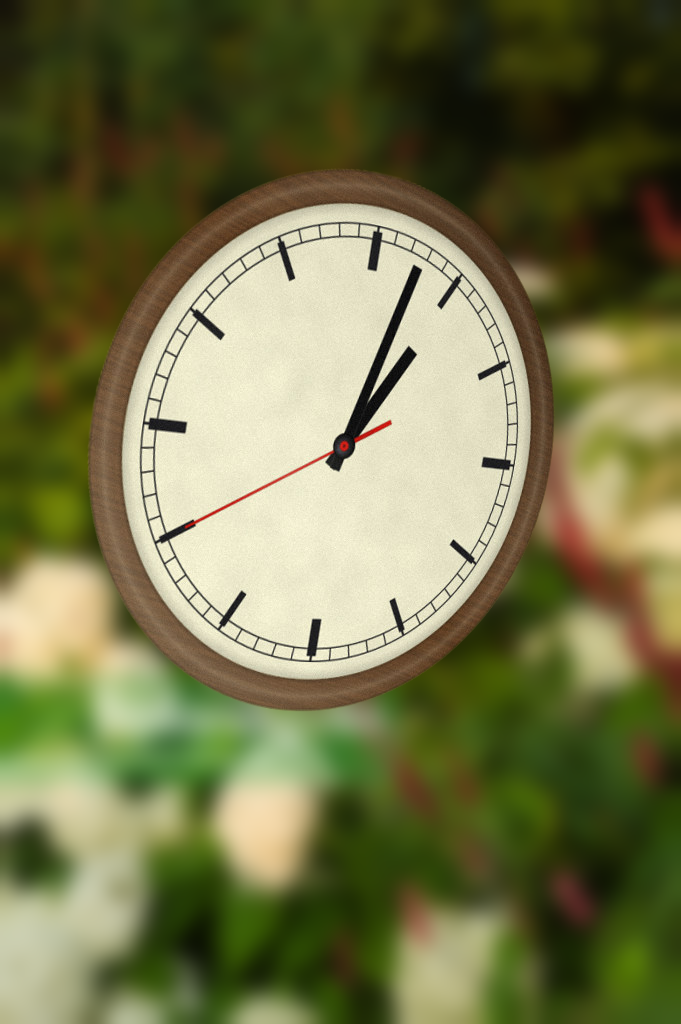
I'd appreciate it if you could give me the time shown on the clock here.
1:02:40
